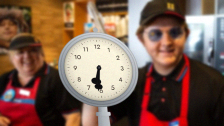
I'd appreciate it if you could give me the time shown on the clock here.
6:31
